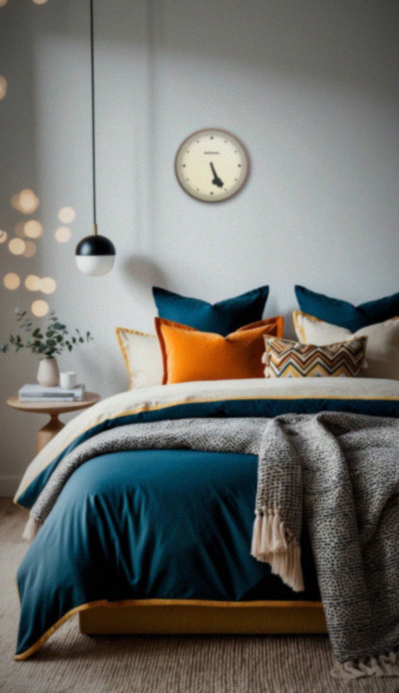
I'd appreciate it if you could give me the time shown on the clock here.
5:26
